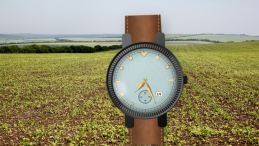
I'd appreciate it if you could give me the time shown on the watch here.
7:26
